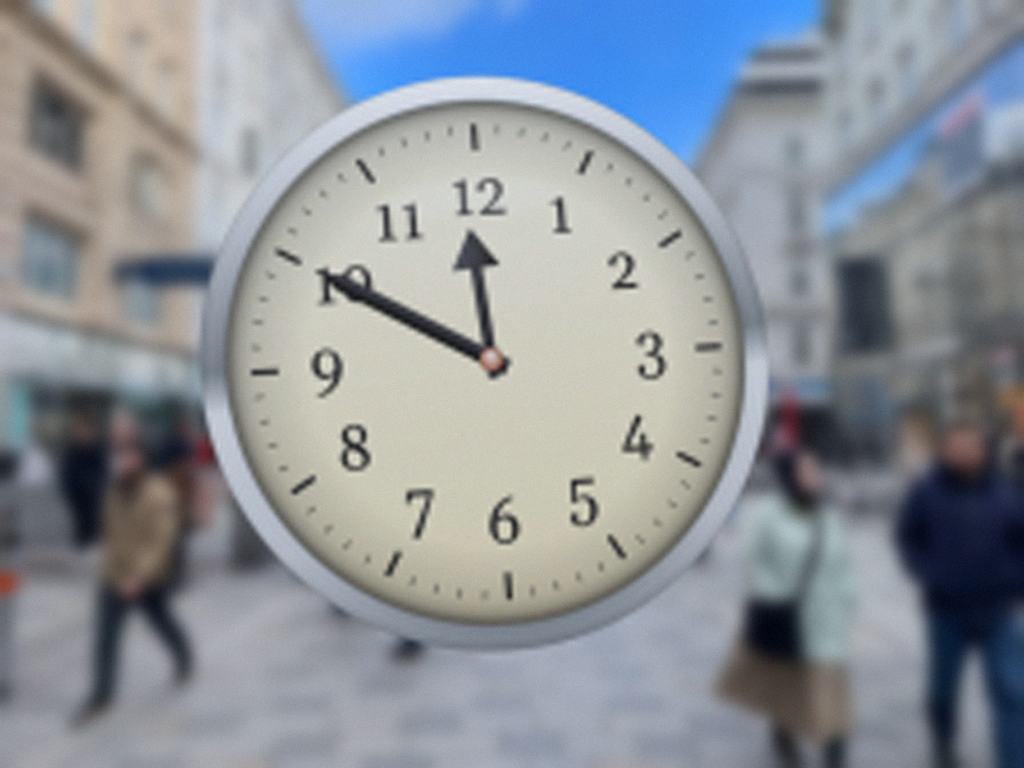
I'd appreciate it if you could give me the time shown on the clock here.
11:50
